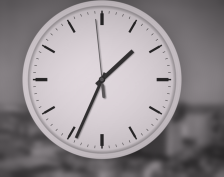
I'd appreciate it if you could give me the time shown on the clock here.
1:33:59
